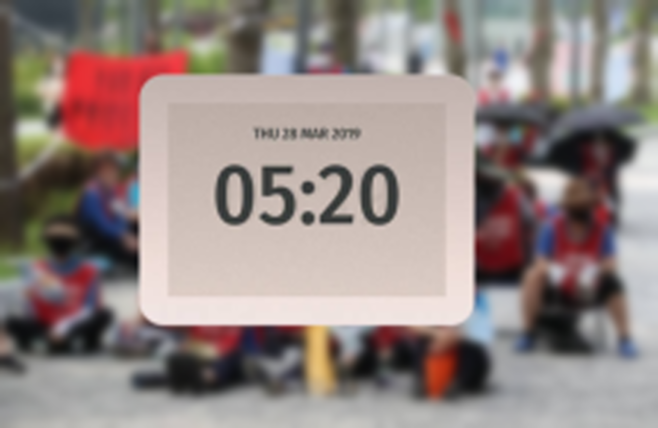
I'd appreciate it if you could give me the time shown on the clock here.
5:20
